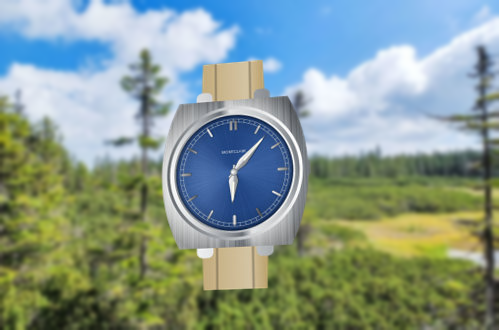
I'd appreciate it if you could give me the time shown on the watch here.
6:07
